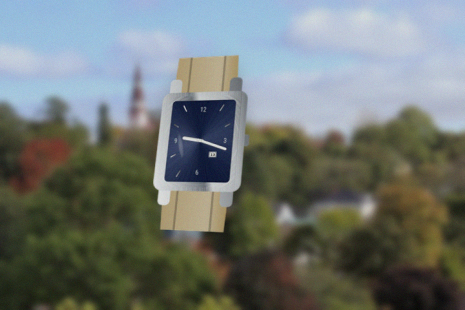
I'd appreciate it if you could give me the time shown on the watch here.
9:18
